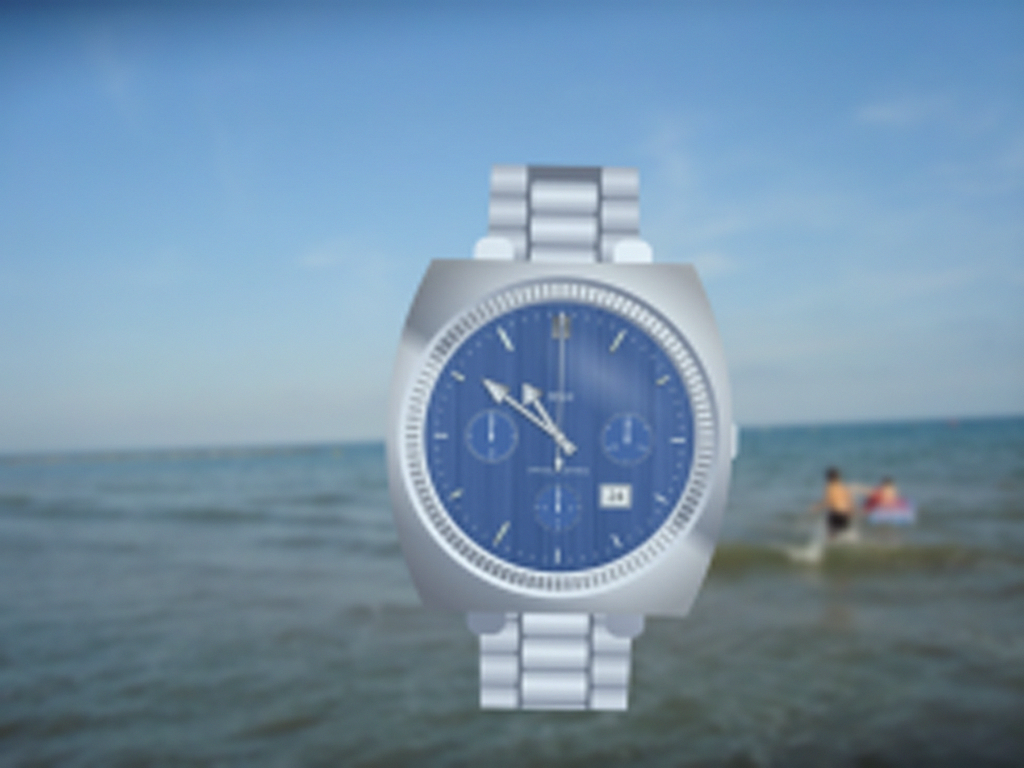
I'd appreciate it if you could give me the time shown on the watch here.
10:51
